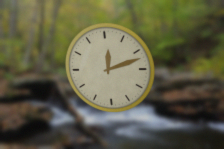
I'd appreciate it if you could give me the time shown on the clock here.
12:12
